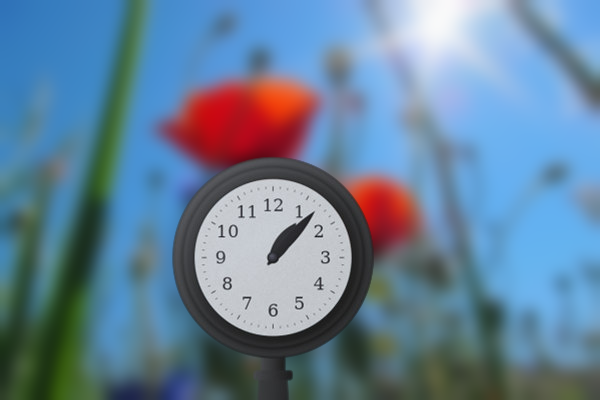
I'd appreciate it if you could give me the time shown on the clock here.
1:07
